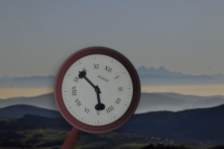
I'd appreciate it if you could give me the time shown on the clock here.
4:48
